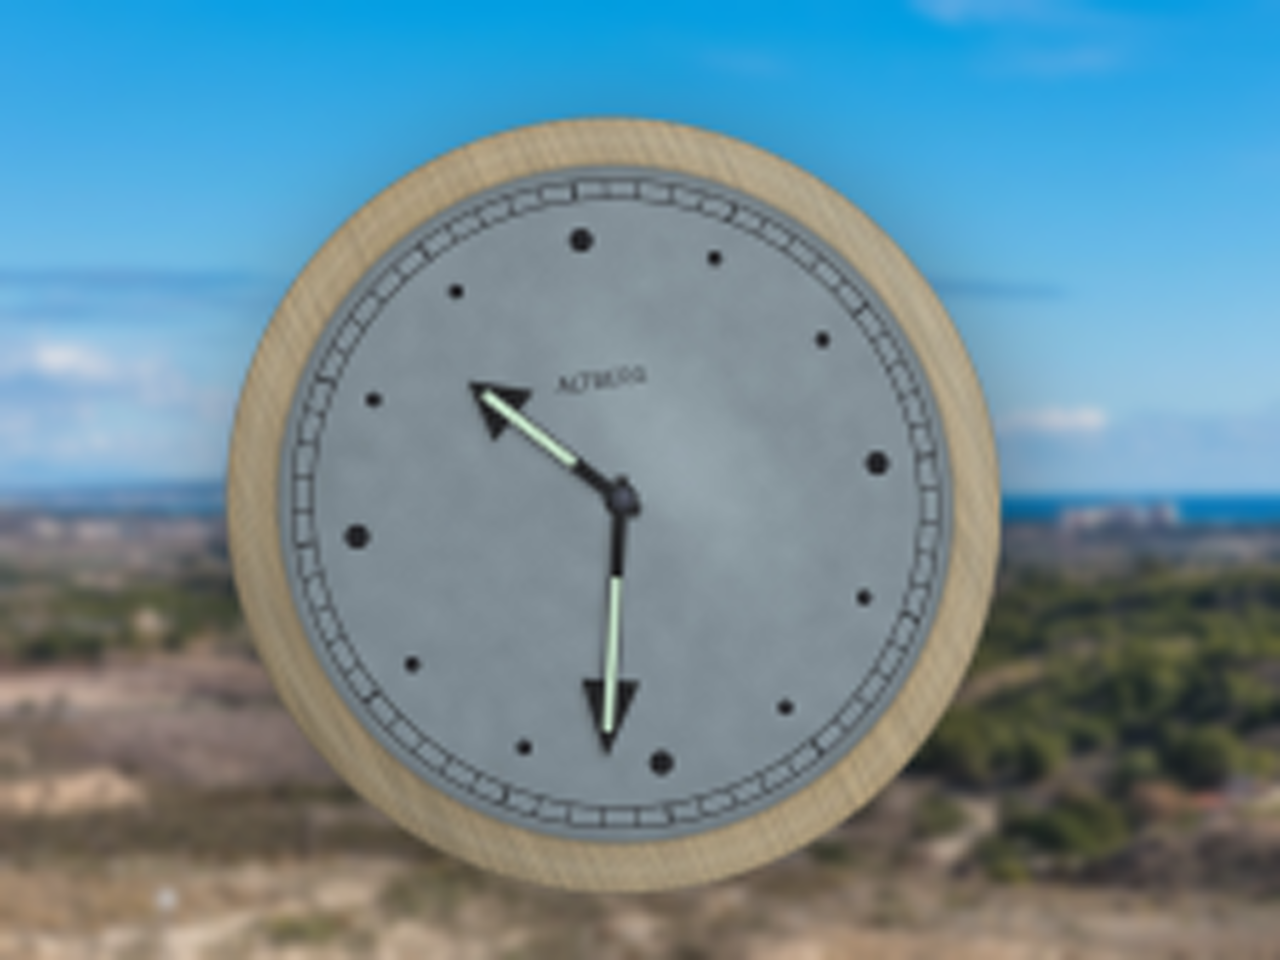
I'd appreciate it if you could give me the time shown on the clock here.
10:32
